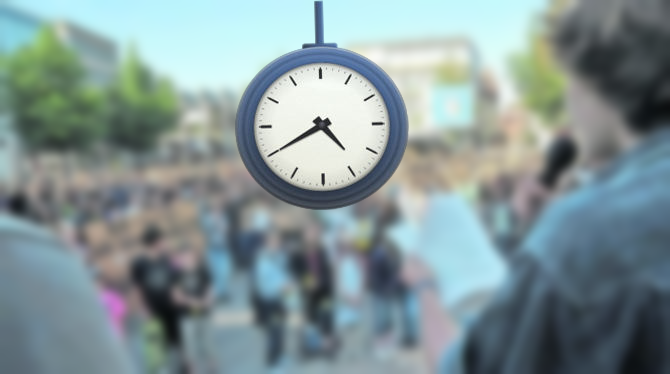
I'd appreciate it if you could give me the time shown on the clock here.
4:40
